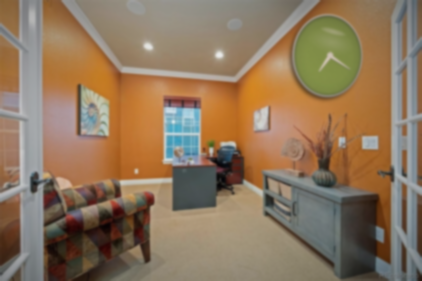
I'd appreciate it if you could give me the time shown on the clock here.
7:20
